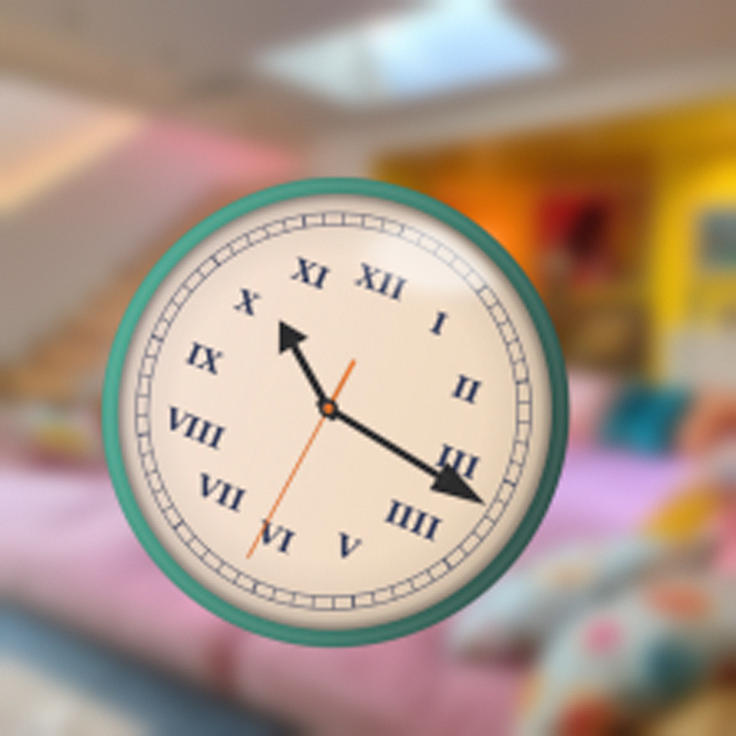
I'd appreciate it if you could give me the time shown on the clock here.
10:16:31
